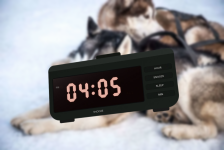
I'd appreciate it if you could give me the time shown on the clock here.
4:05
